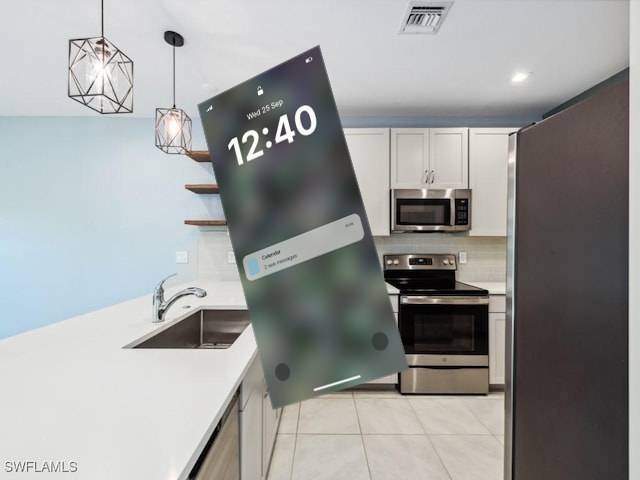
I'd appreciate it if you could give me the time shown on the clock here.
12:40
